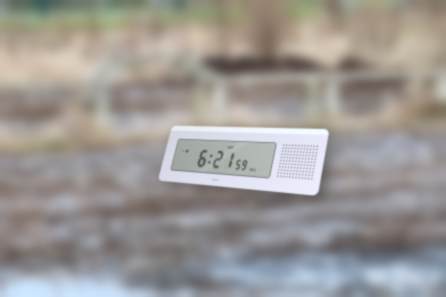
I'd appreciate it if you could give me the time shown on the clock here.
6:21
